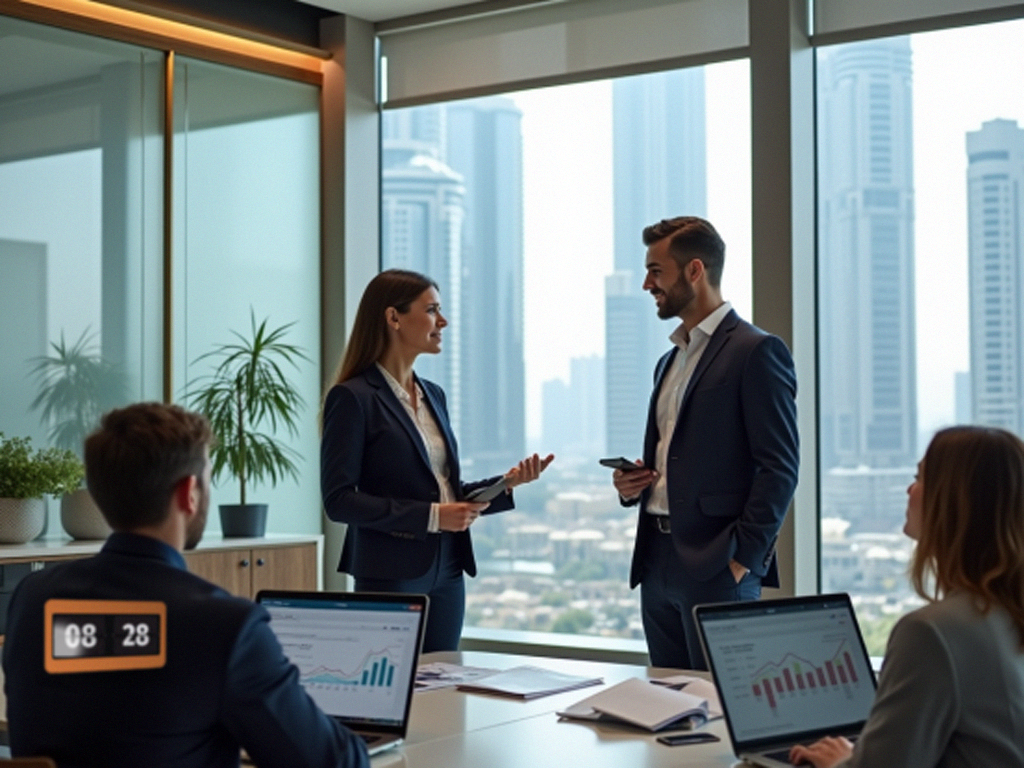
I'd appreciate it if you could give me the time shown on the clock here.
8:28
